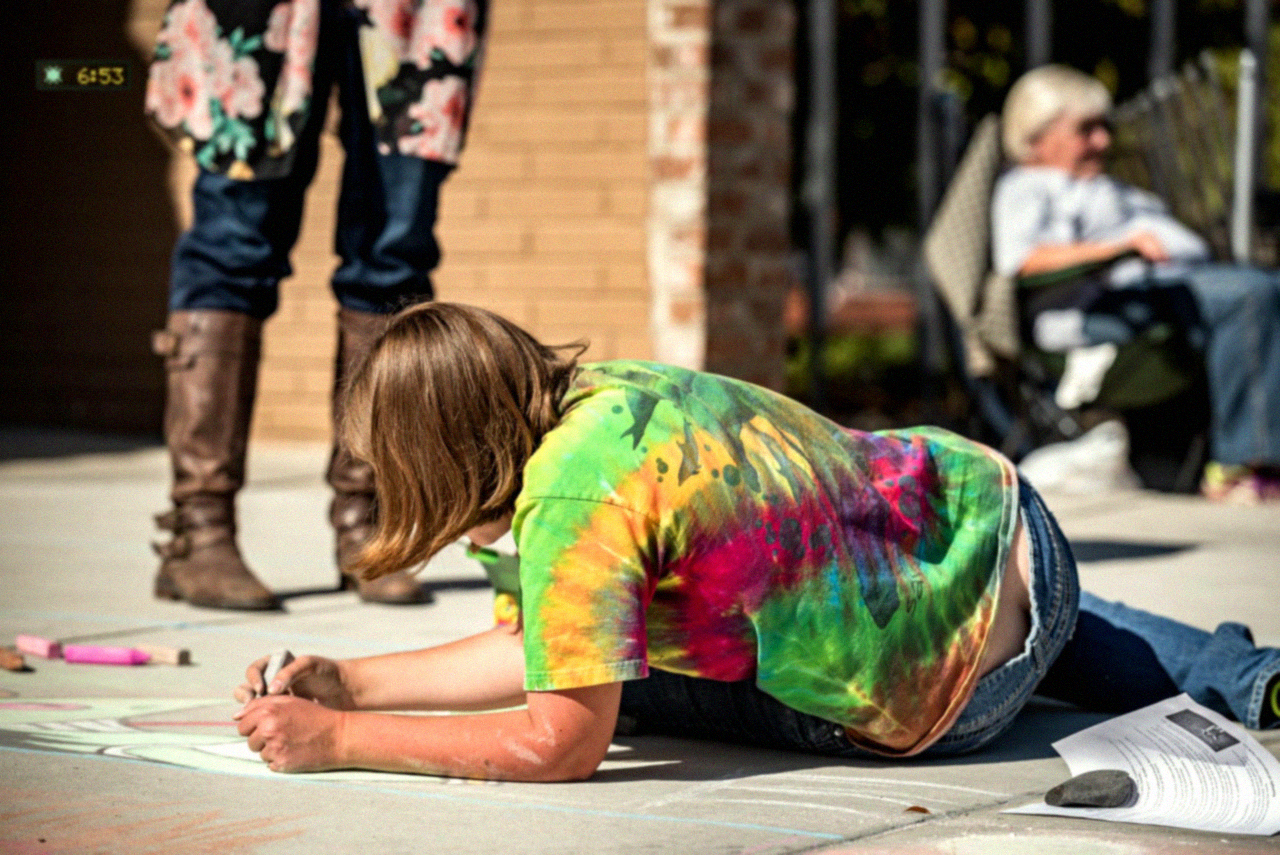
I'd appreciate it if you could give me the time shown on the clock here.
6:53
